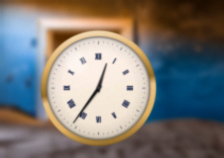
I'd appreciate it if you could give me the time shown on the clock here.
12:36
